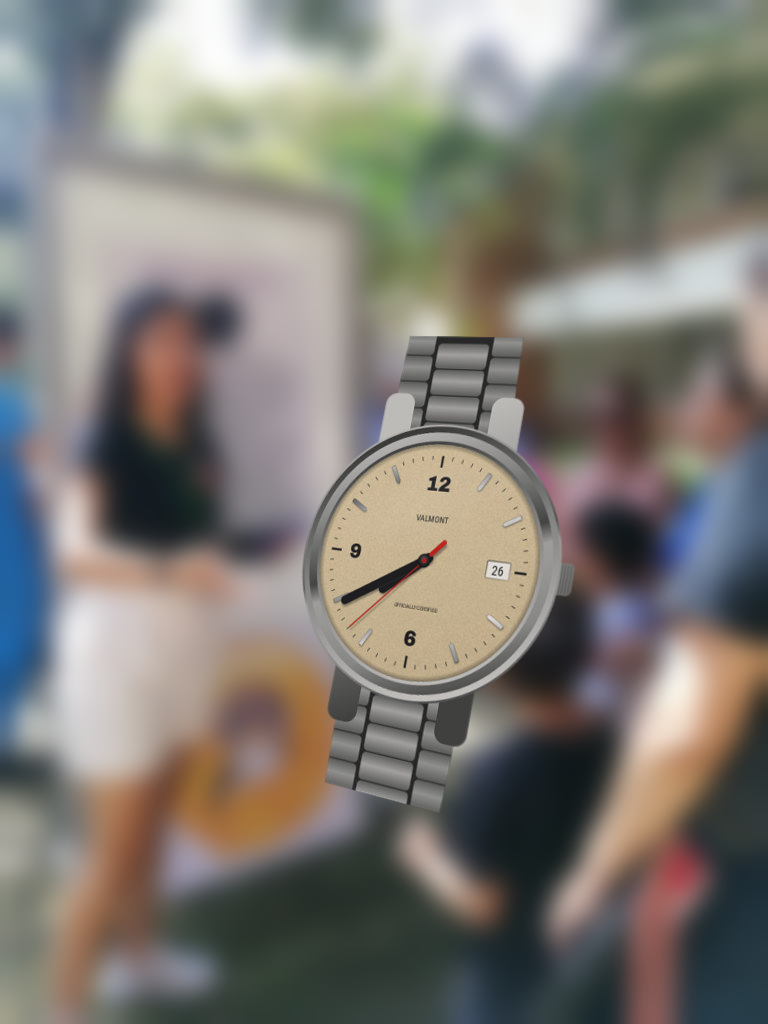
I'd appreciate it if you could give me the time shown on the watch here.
7:39:37
